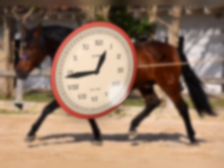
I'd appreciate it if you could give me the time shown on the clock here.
12:44
